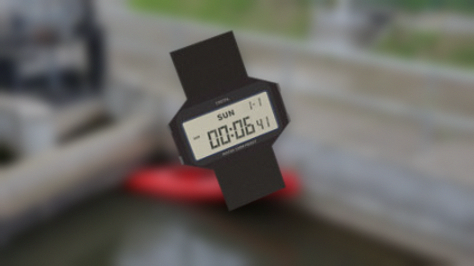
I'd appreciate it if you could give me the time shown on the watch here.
0:06:41
